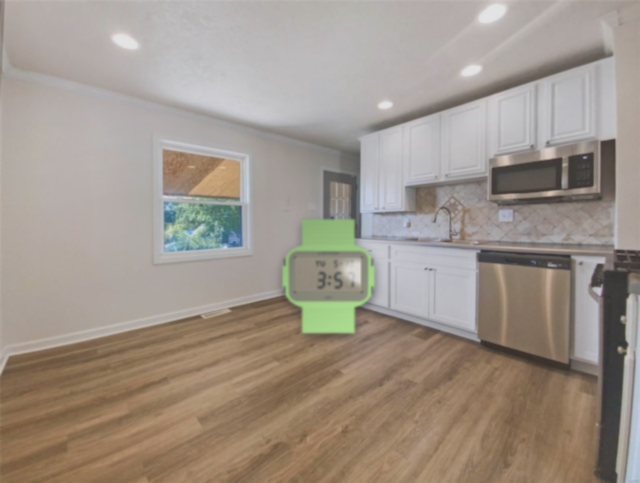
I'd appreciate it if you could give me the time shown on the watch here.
3:57
